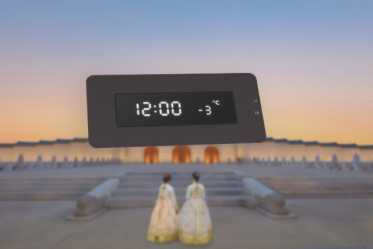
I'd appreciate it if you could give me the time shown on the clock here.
12:00
